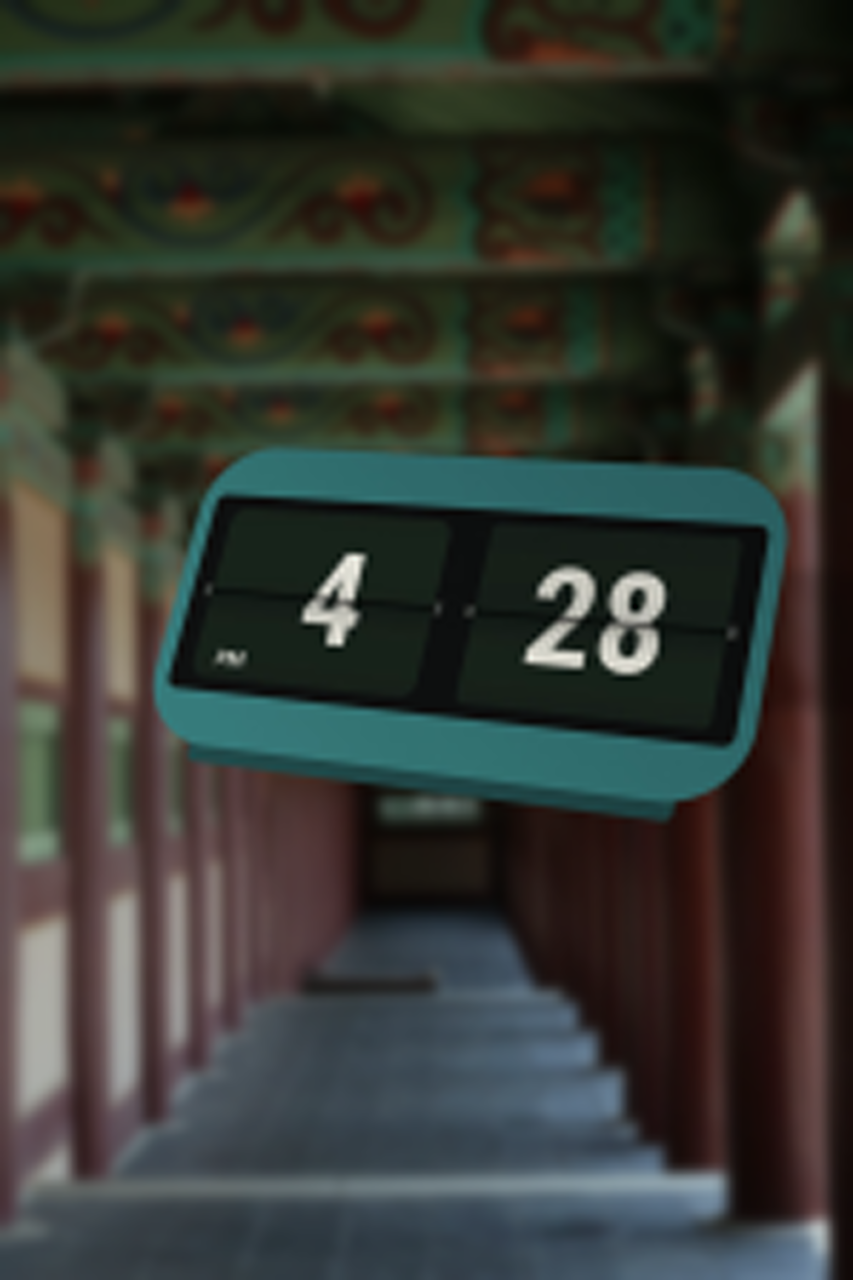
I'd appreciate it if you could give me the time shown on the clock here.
4:28
